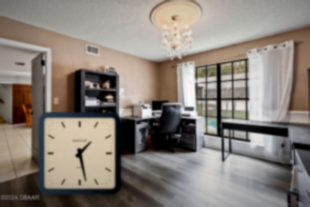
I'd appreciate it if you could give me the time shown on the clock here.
1:28
